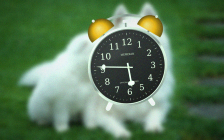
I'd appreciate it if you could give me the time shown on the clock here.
5:46
